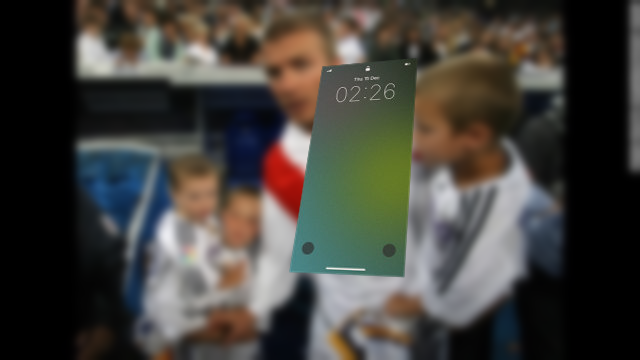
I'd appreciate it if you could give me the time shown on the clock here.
2:26
